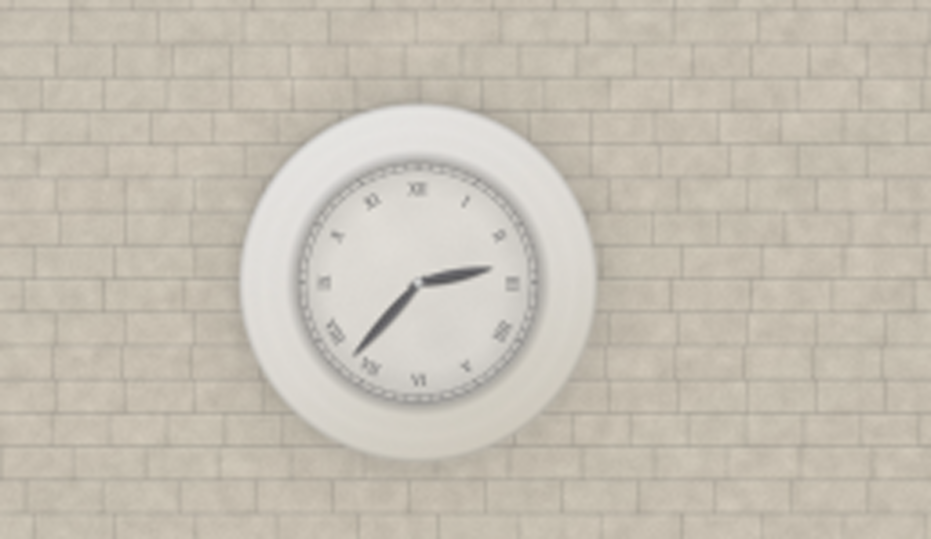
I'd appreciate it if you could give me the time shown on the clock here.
2:37
